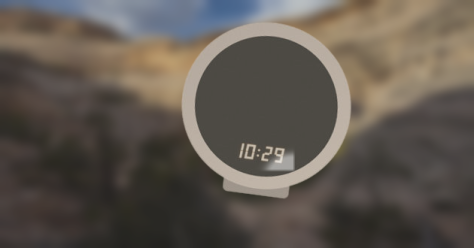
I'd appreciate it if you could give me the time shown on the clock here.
10:29
